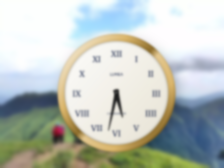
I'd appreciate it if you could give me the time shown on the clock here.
5:32
